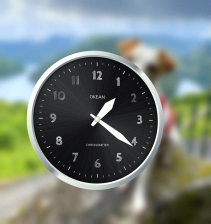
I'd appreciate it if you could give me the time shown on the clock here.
1:21
